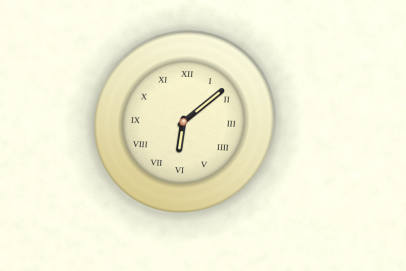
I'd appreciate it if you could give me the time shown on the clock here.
6:08
